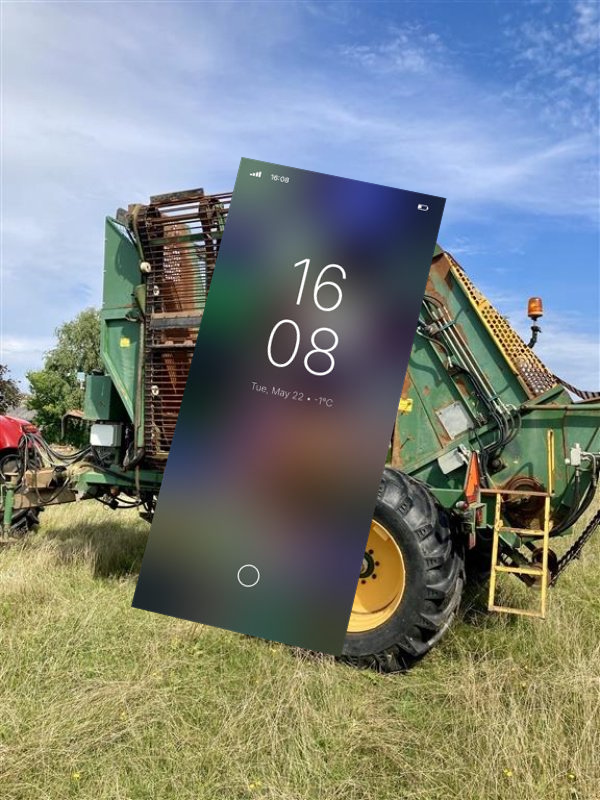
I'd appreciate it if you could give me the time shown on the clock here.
16:08
